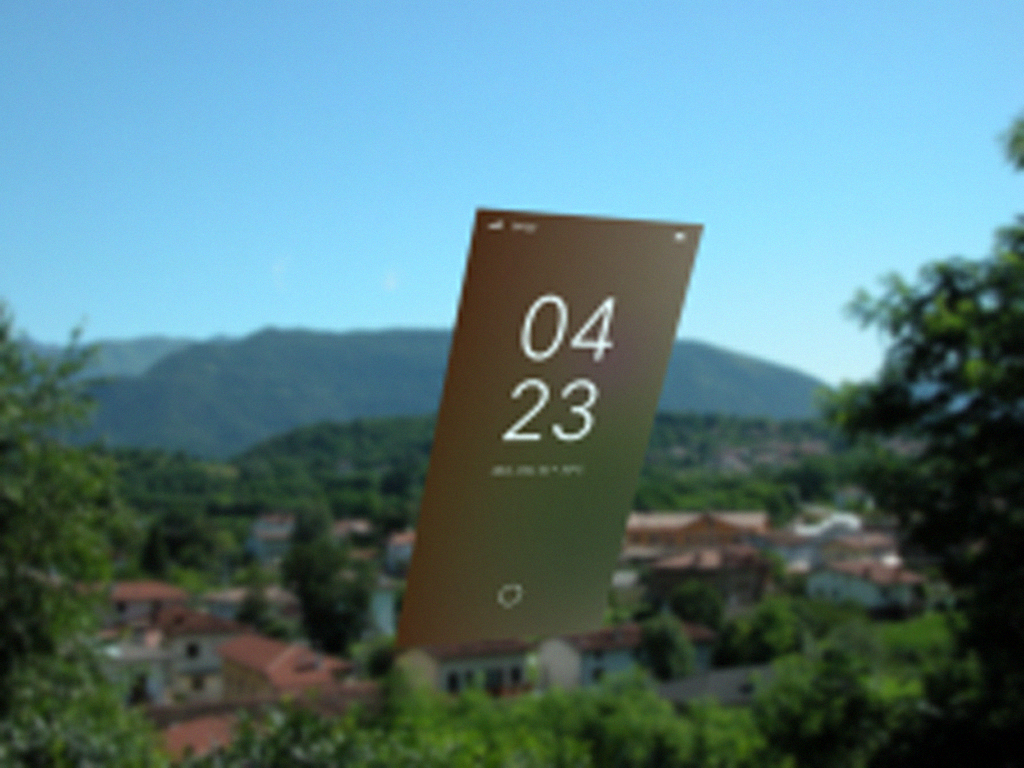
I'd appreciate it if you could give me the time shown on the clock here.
4:23
